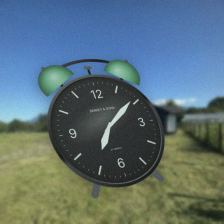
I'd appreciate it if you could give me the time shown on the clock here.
7:09
